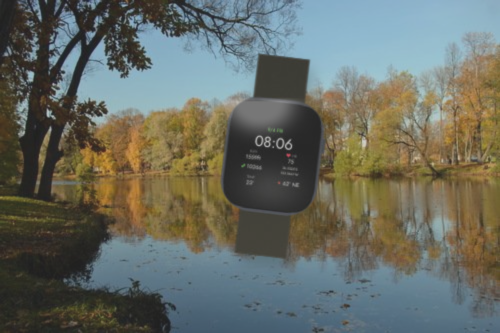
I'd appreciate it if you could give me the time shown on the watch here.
8:06
